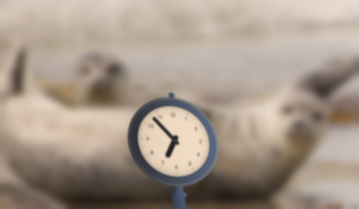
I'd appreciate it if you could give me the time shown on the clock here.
6:53
